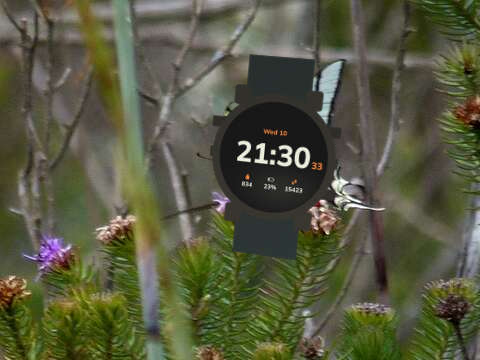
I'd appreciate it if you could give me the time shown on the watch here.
21:30:33
